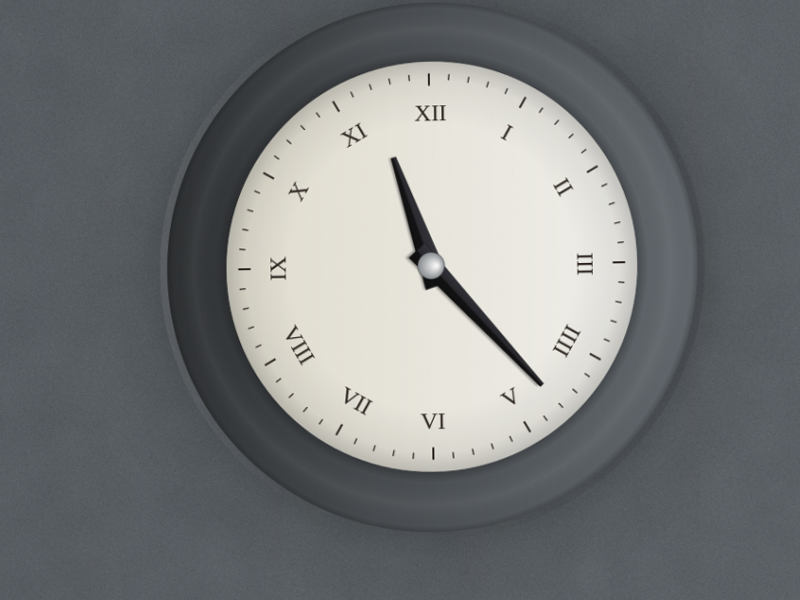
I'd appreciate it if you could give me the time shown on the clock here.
11:23
